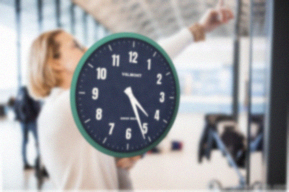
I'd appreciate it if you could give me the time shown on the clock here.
4:26
